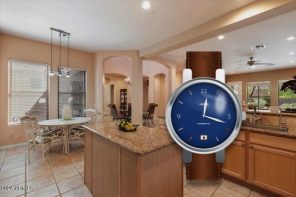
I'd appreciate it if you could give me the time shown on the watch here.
12:18
